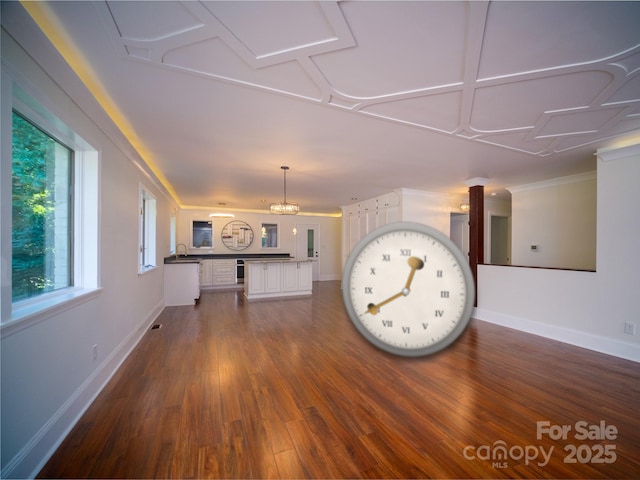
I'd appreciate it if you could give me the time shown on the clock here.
12:40
